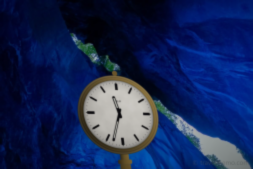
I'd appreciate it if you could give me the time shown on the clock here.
11:33
